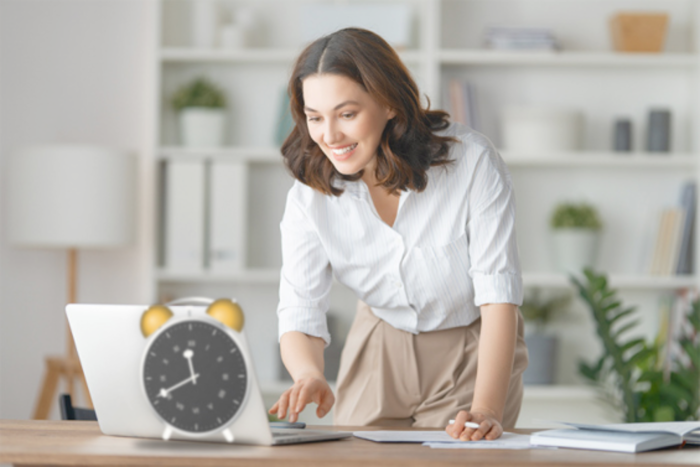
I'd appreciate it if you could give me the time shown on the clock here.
11:41
